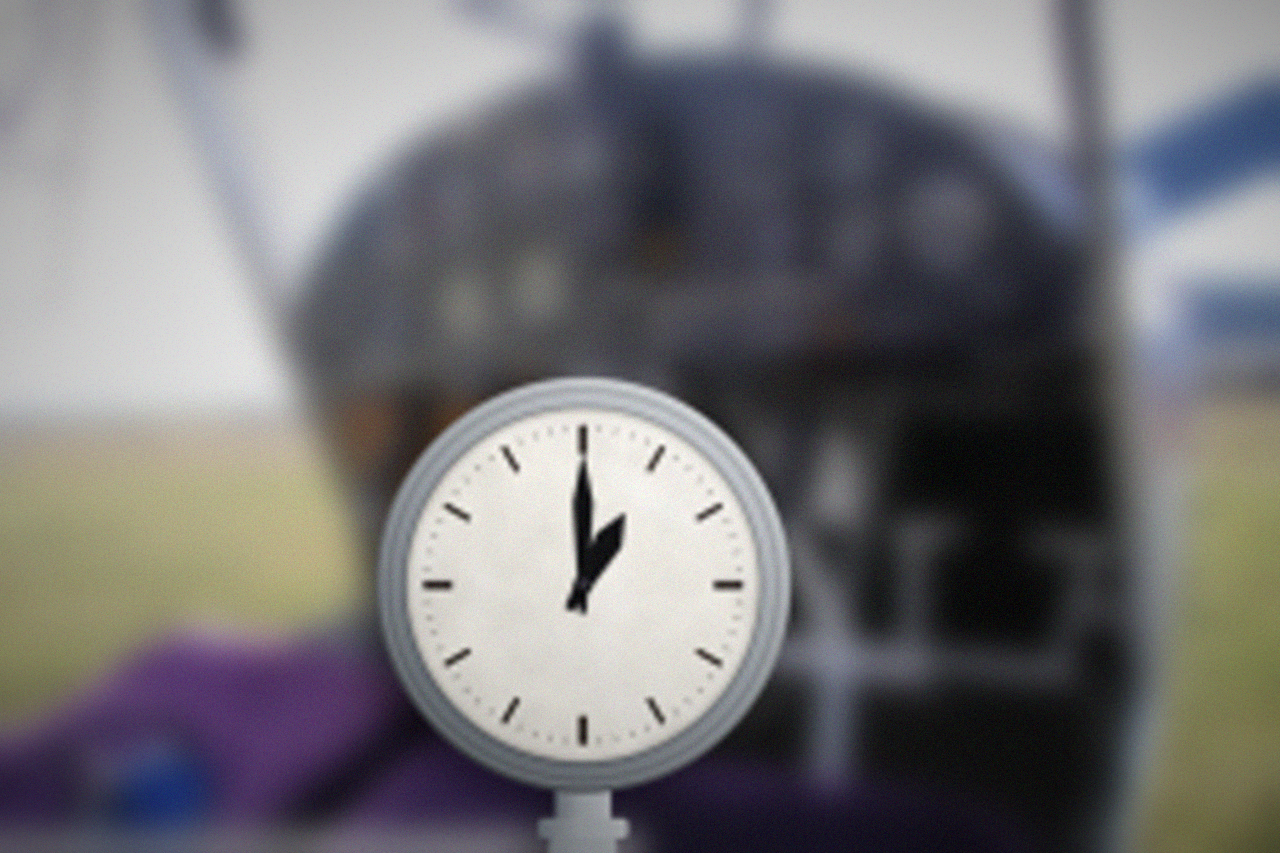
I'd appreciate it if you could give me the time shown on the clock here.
1:00
